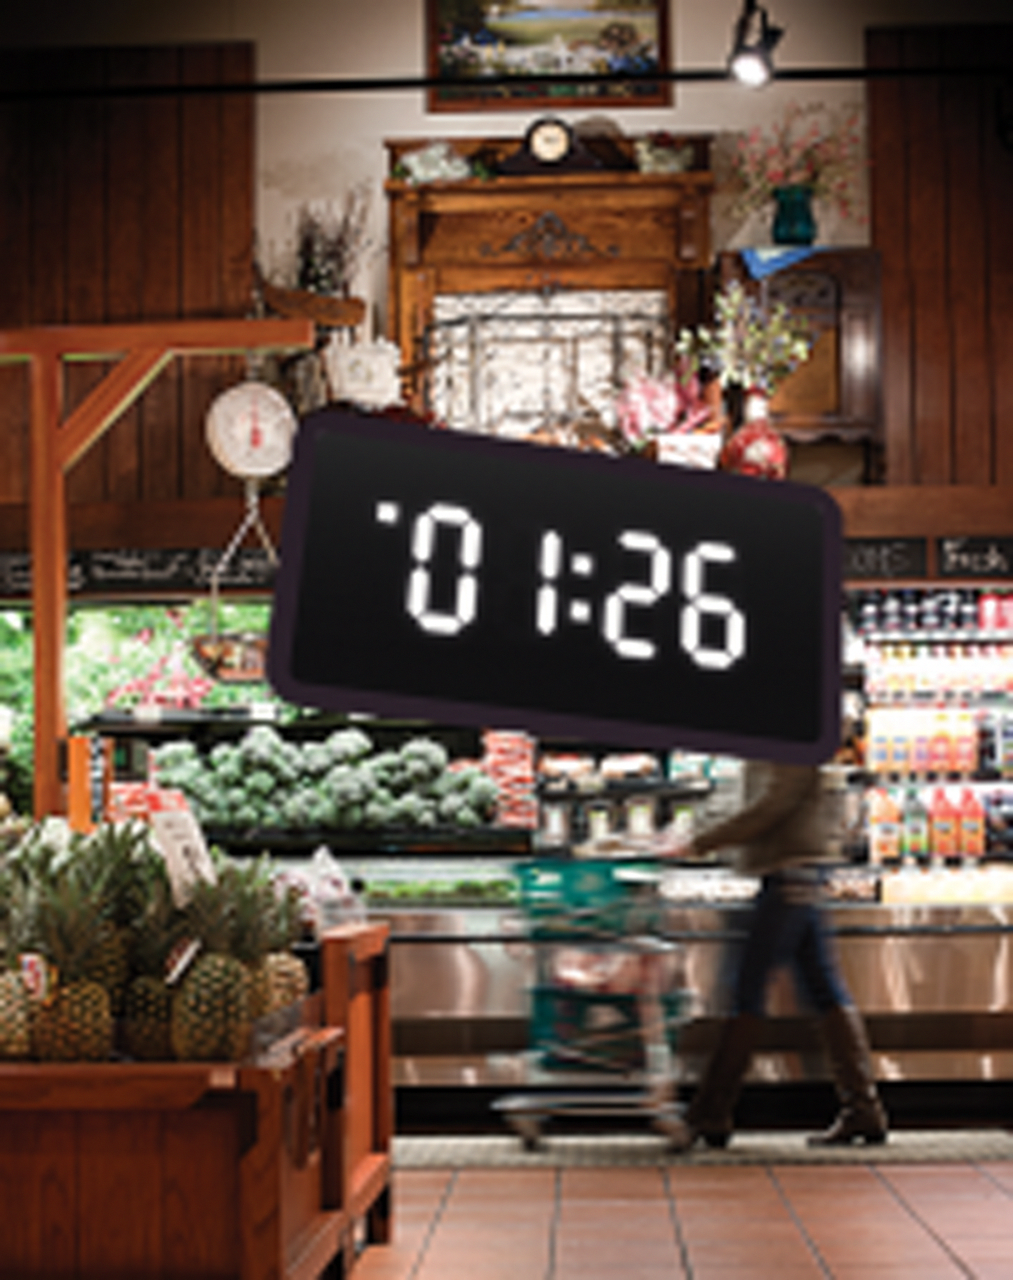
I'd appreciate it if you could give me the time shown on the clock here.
1:26
